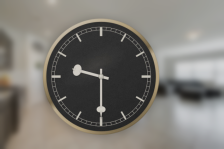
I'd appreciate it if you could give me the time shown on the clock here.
9:30
